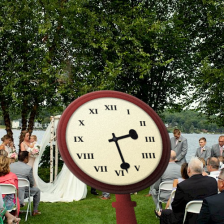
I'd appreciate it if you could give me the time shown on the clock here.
2:28
